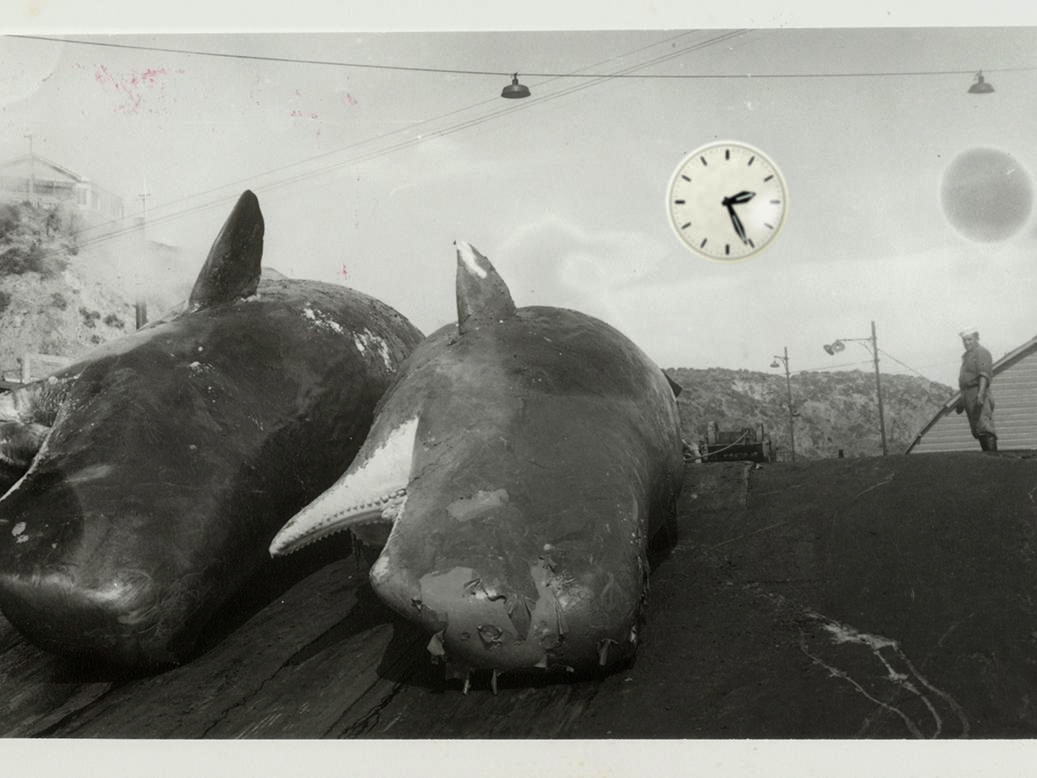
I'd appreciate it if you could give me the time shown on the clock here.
2:26
